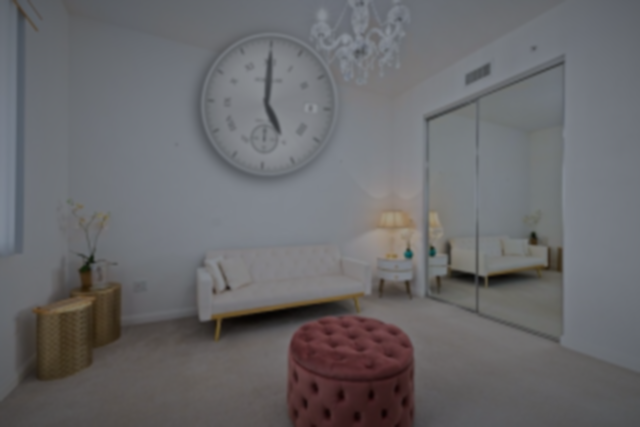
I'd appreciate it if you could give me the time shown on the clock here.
5:00
